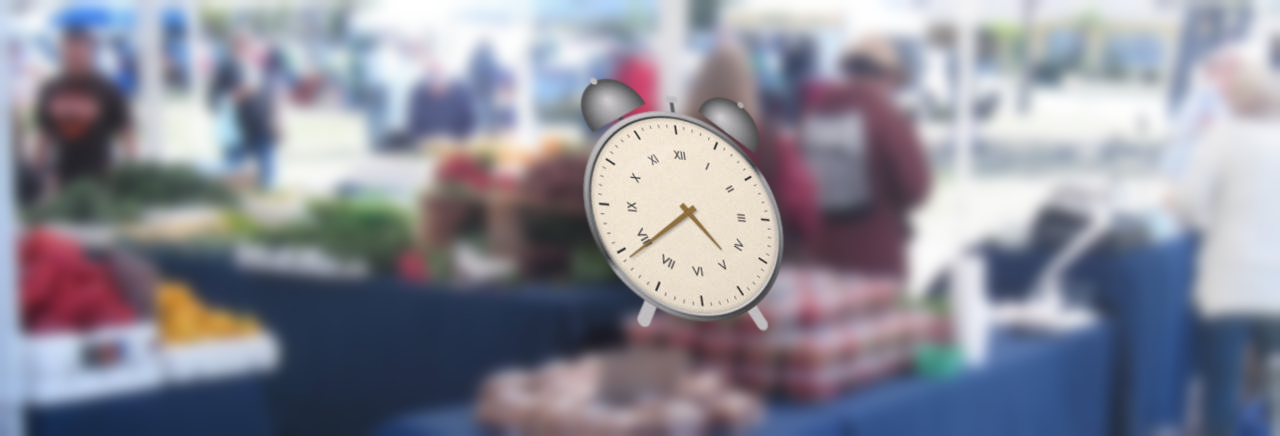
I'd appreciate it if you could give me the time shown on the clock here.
4:39
